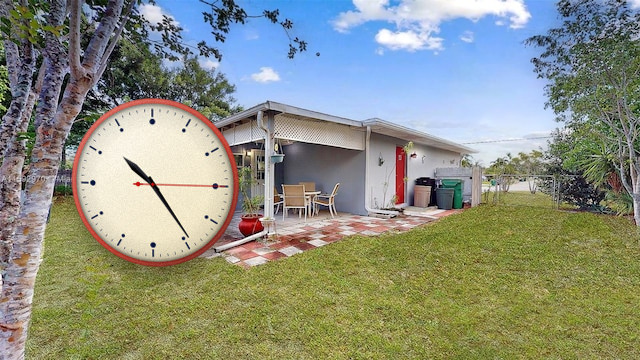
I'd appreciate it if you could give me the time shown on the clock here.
10:24:15
